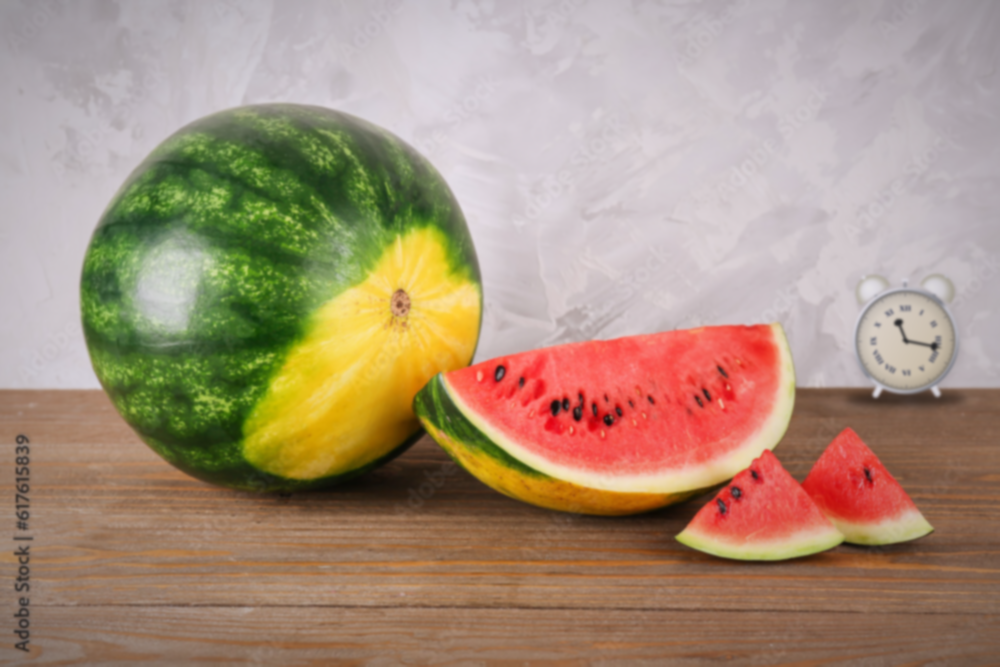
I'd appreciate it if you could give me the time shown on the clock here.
11:17
